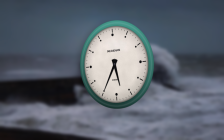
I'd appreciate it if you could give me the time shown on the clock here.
5:35
